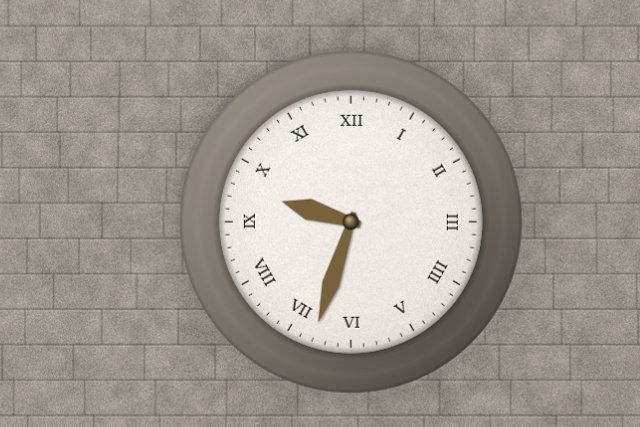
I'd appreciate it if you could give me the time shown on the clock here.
9:33
